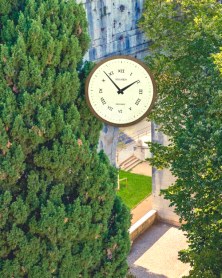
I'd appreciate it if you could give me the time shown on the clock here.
1:53
